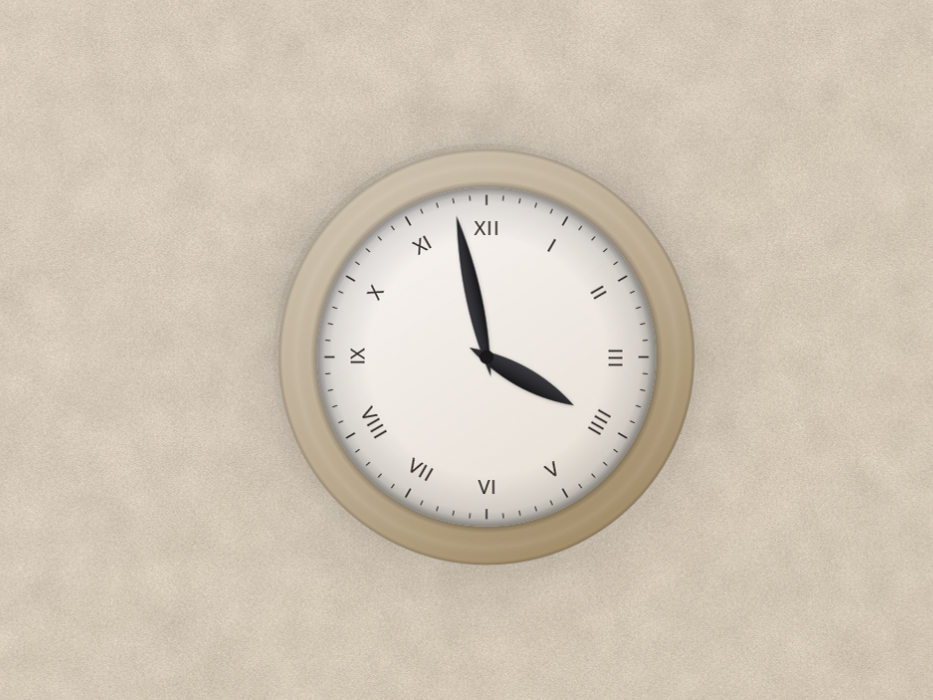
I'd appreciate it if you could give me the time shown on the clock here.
3:58
